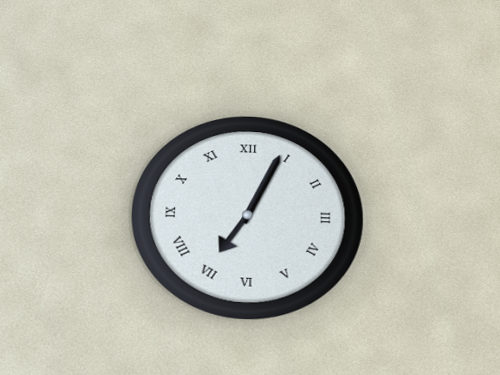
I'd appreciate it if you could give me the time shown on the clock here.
7:04
